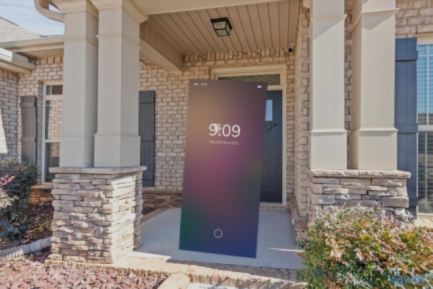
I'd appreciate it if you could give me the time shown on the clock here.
9:09
